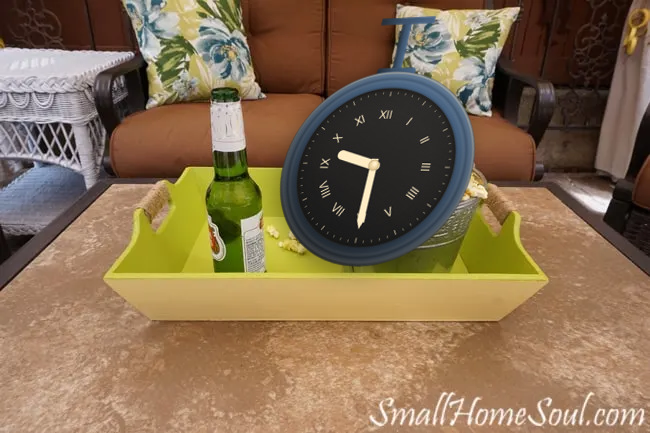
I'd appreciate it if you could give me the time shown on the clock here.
9:30
